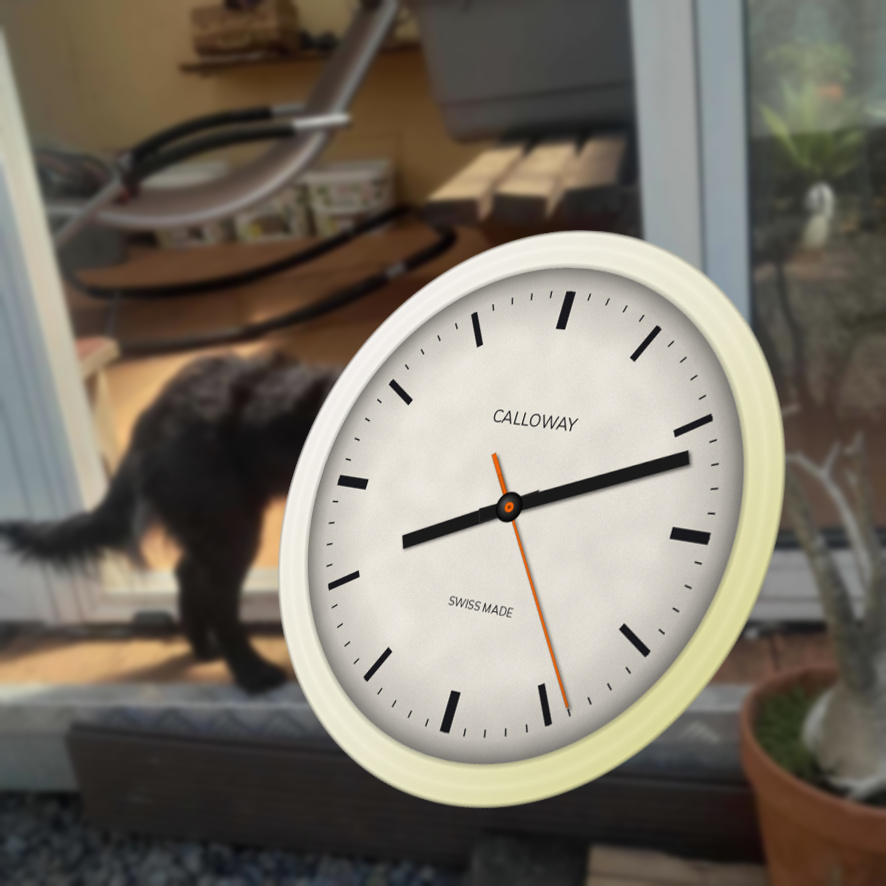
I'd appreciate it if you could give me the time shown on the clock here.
8:11:24
